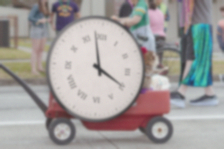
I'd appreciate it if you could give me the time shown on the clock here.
3:58
